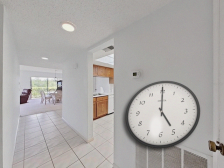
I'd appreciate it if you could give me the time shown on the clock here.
5:00
